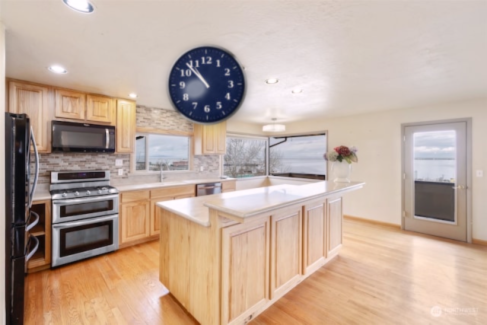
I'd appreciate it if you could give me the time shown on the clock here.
10:53
